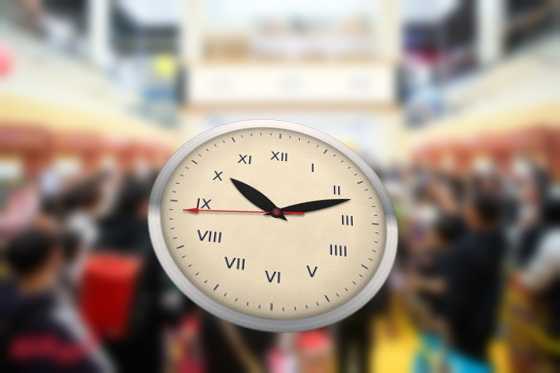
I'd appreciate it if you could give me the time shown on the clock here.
10:11:44
